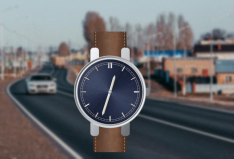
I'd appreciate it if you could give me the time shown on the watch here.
12:33
